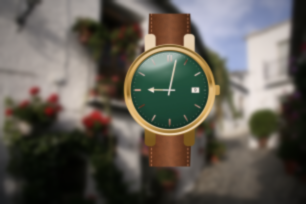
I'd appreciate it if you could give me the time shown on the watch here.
9:02
